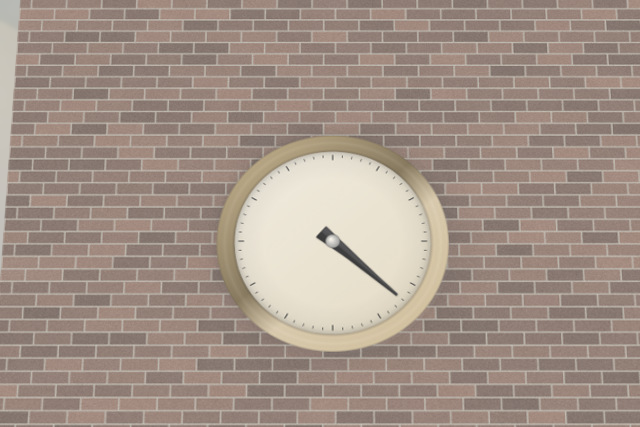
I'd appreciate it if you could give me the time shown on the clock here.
4:22
